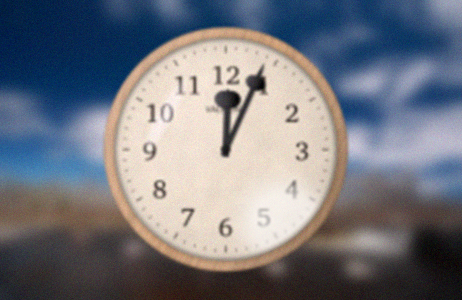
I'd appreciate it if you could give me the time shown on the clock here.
12:04
